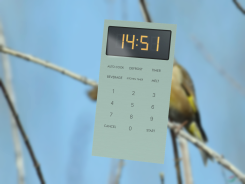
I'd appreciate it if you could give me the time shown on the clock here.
14:51
